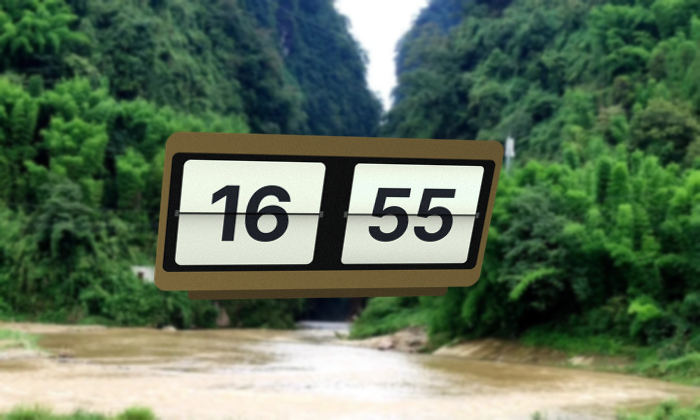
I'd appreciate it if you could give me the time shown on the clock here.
16:55
